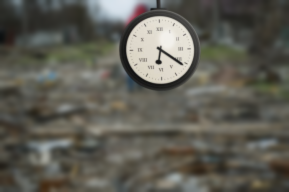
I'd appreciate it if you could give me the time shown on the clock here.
6:21
